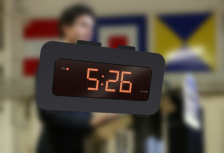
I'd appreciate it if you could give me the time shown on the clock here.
5:26
